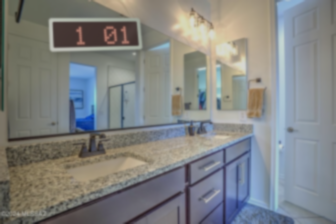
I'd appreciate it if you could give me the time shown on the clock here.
1:01
